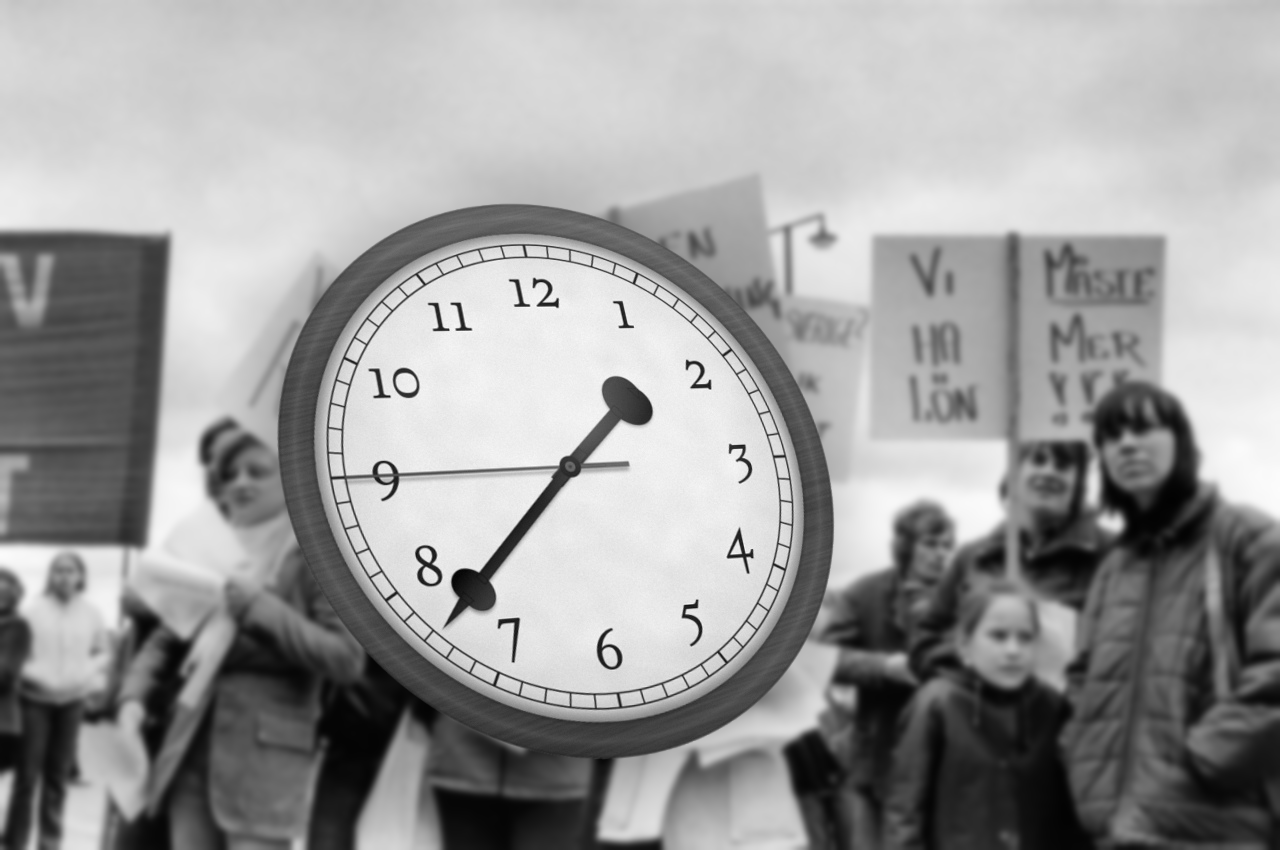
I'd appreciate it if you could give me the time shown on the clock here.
1:37:45
